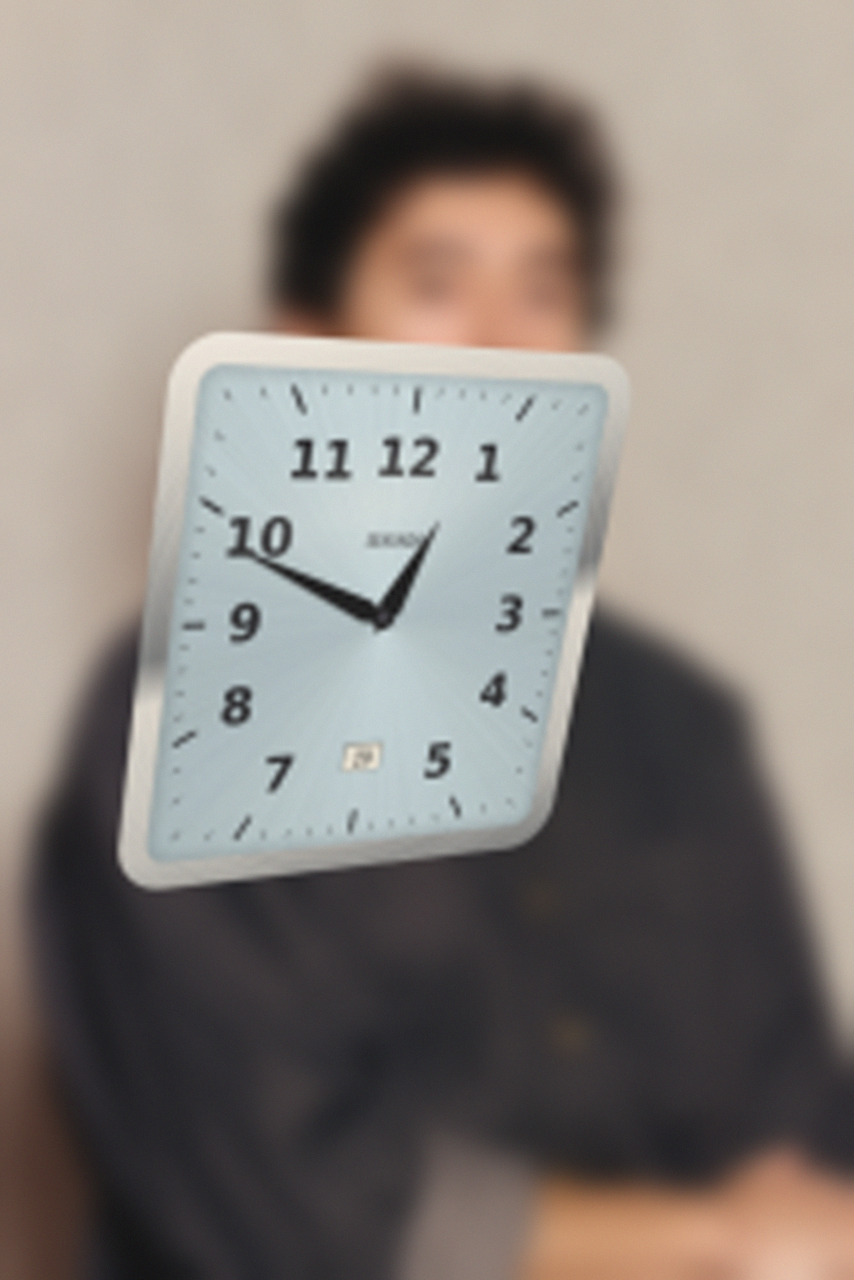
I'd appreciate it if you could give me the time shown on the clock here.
12:49
